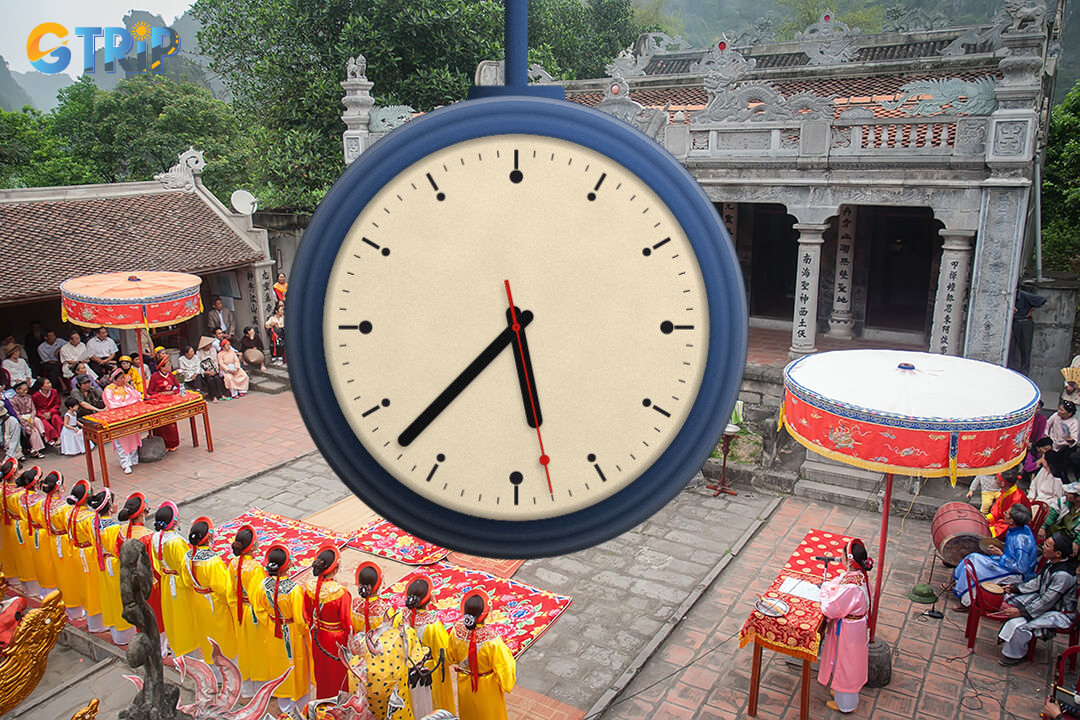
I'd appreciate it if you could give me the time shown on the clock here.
5:37:28
